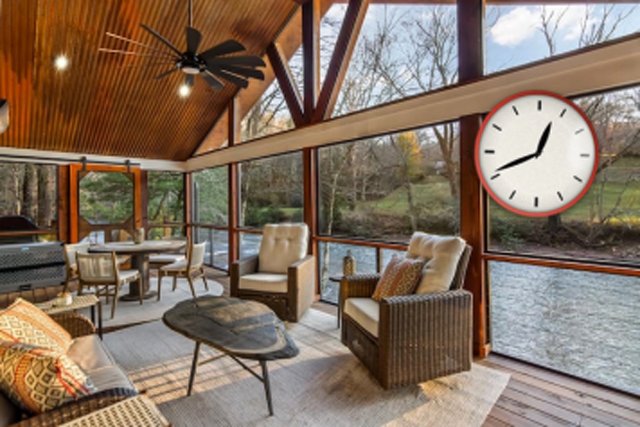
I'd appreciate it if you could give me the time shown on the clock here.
12:41
